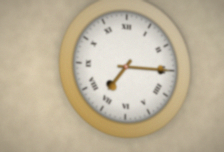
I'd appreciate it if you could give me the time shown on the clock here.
7:15
